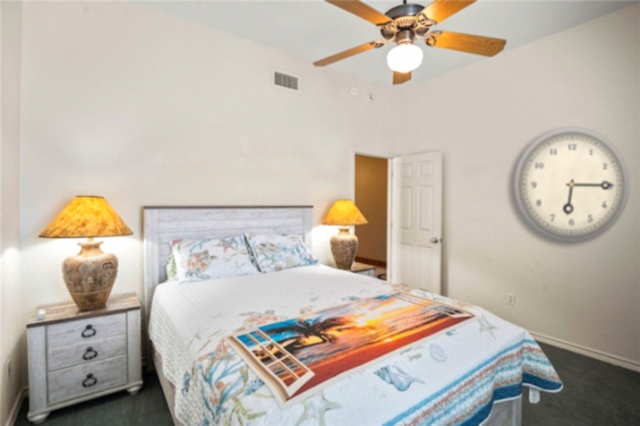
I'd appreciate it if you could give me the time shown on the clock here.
6:15
